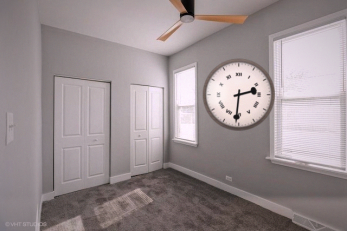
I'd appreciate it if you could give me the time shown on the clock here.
2:31
